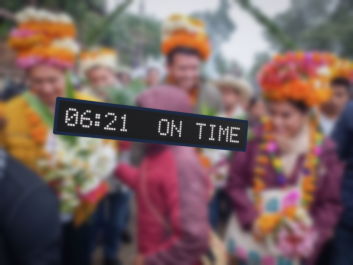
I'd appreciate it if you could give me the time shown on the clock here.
6:21
